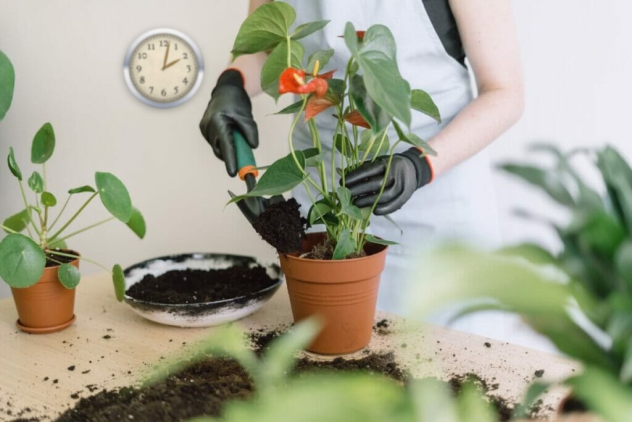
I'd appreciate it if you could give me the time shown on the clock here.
2:02
